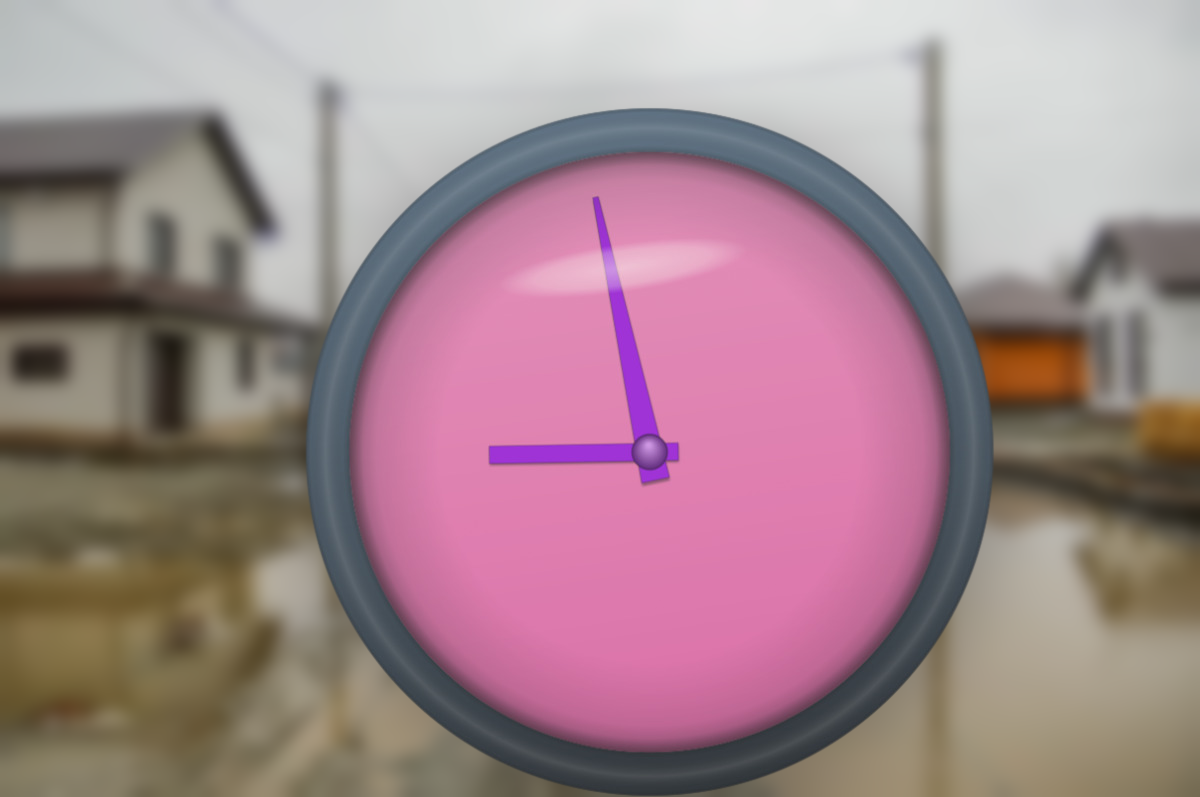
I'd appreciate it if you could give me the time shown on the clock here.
8:58
